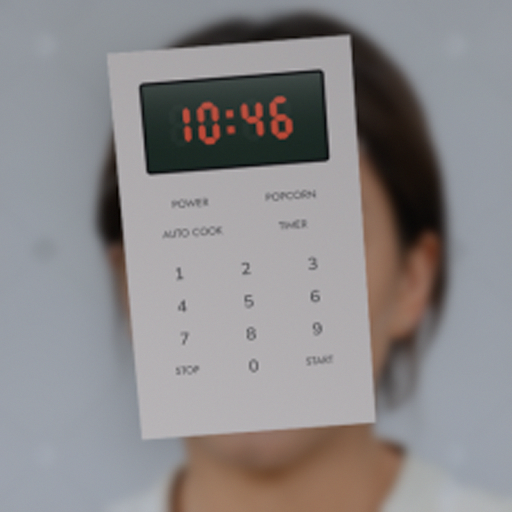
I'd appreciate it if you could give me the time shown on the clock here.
10:46
